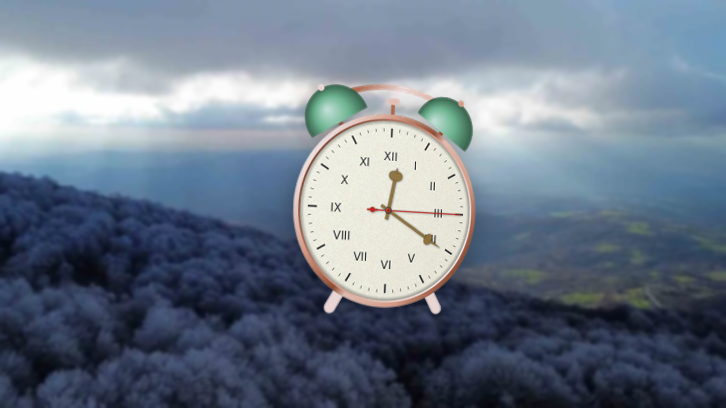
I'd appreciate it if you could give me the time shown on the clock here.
12:20:15
